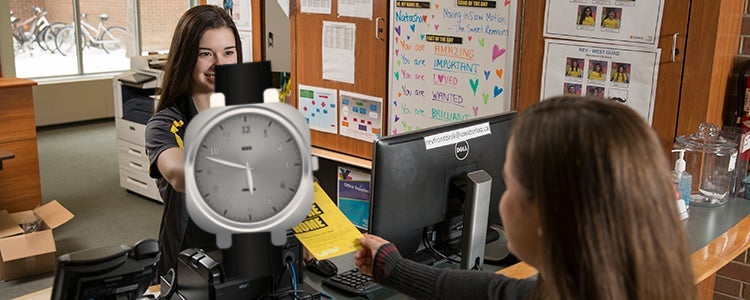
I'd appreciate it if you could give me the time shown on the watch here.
5:48
